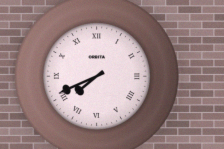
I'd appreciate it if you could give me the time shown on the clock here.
7:41
